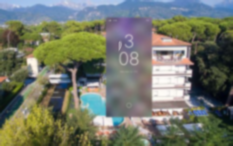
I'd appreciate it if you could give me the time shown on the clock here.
3:08
